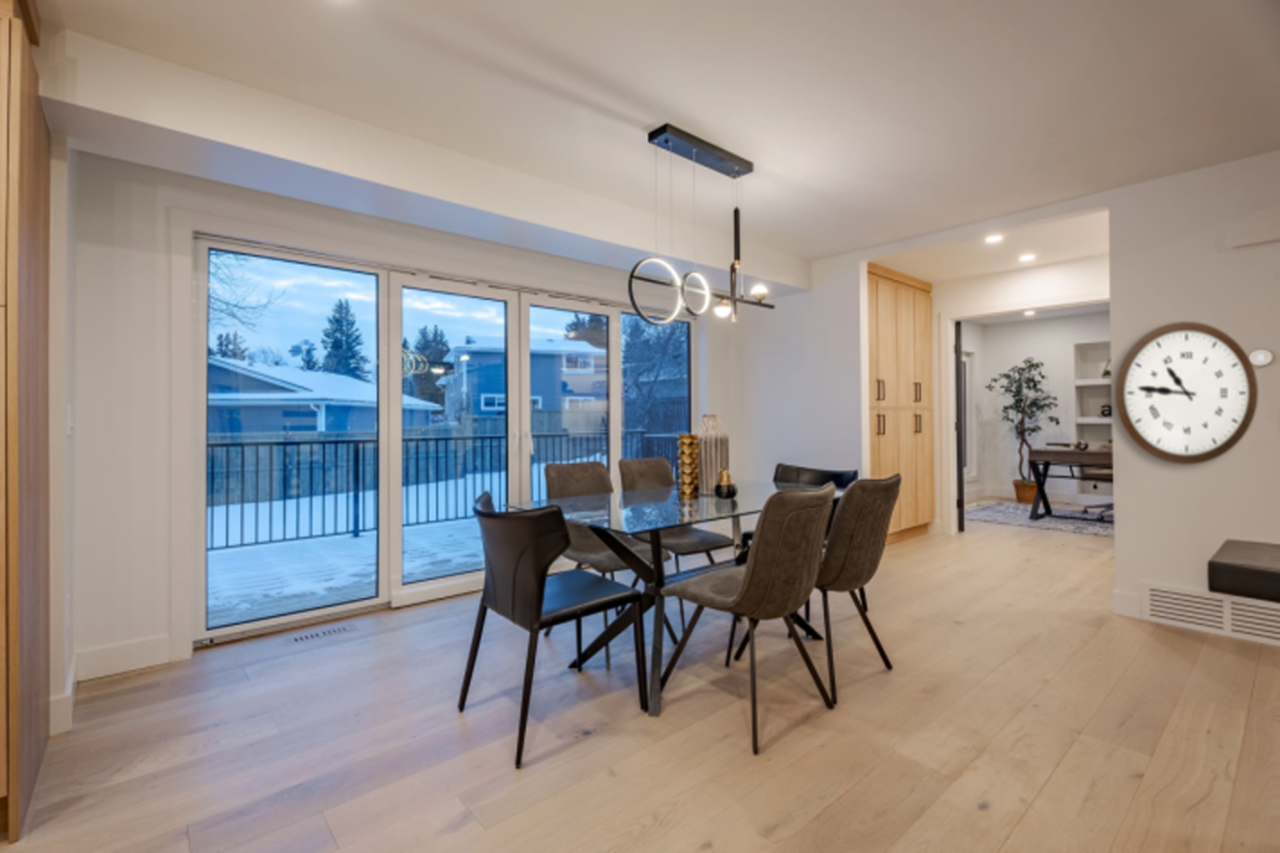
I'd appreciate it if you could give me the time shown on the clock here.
10:46
